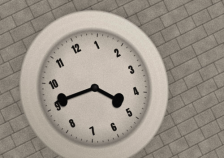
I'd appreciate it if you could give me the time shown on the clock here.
4:46
